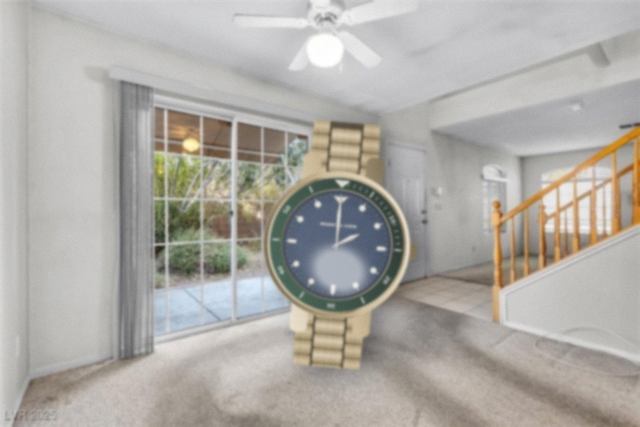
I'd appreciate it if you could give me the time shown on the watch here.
2:00
